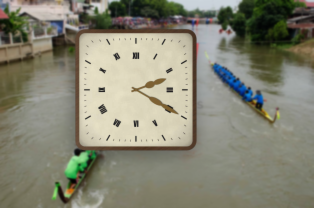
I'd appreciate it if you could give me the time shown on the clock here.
2:20
